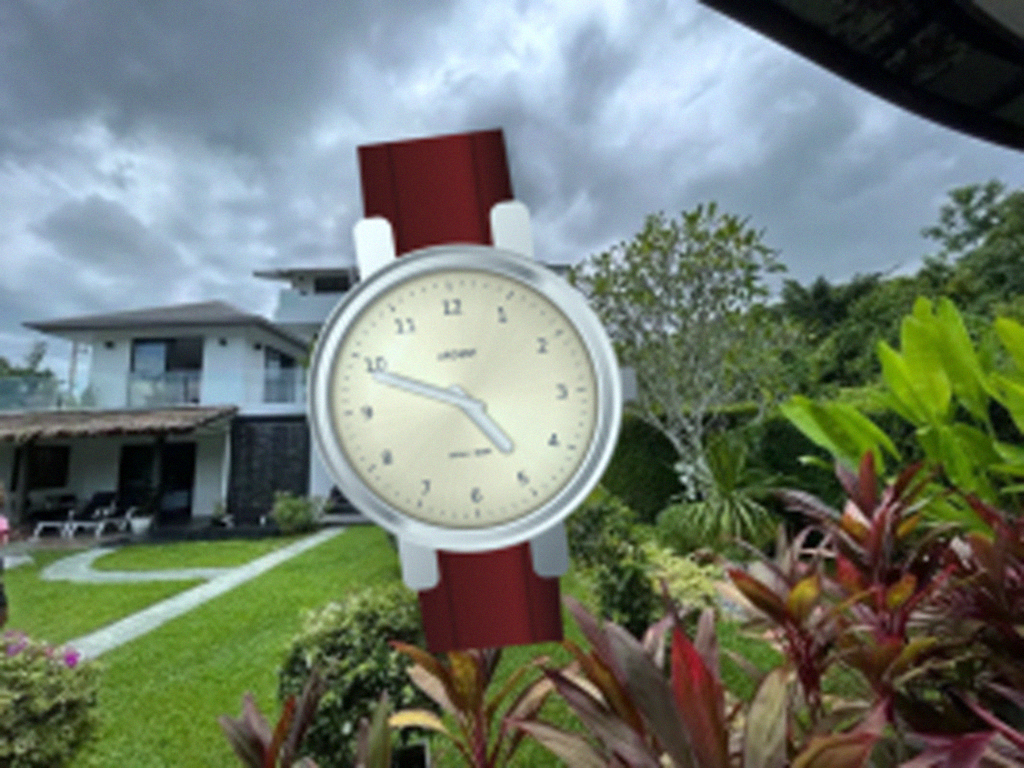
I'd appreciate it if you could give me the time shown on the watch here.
4:49
